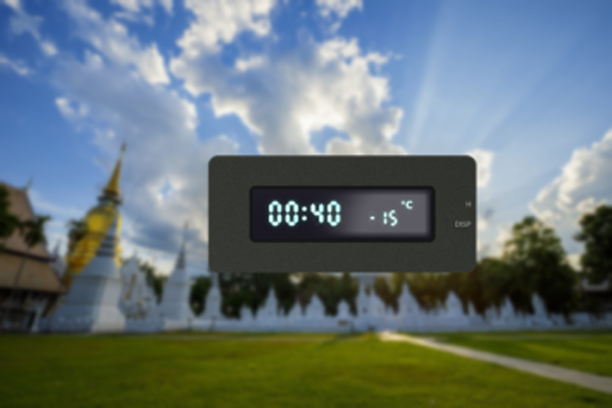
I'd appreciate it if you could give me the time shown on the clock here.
0:40
